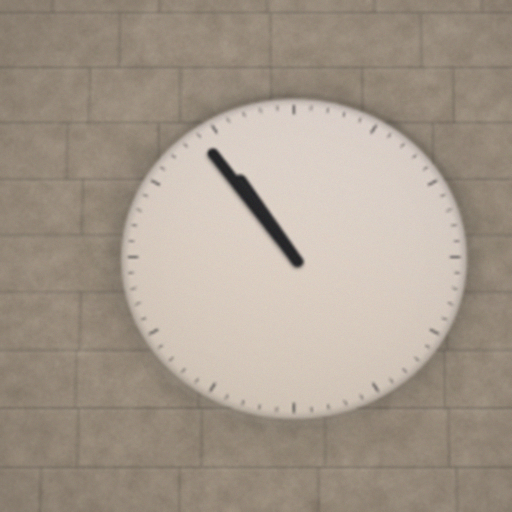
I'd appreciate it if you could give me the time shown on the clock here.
10:54
